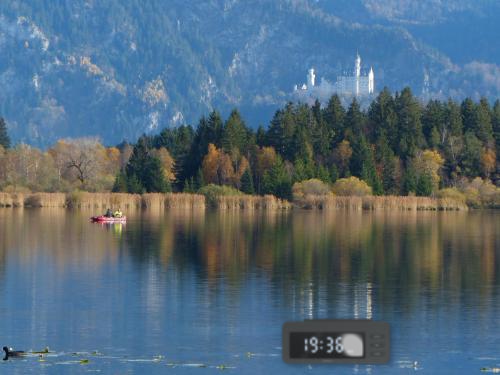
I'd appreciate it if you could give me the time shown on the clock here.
19:36
